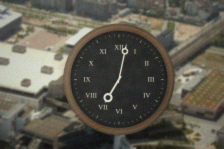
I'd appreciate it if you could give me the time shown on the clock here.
7:02
